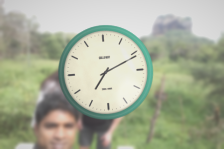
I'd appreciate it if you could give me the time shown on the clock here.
7:11
